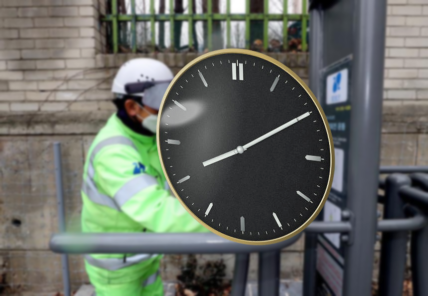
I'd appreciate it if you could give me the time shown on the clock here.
8:10
